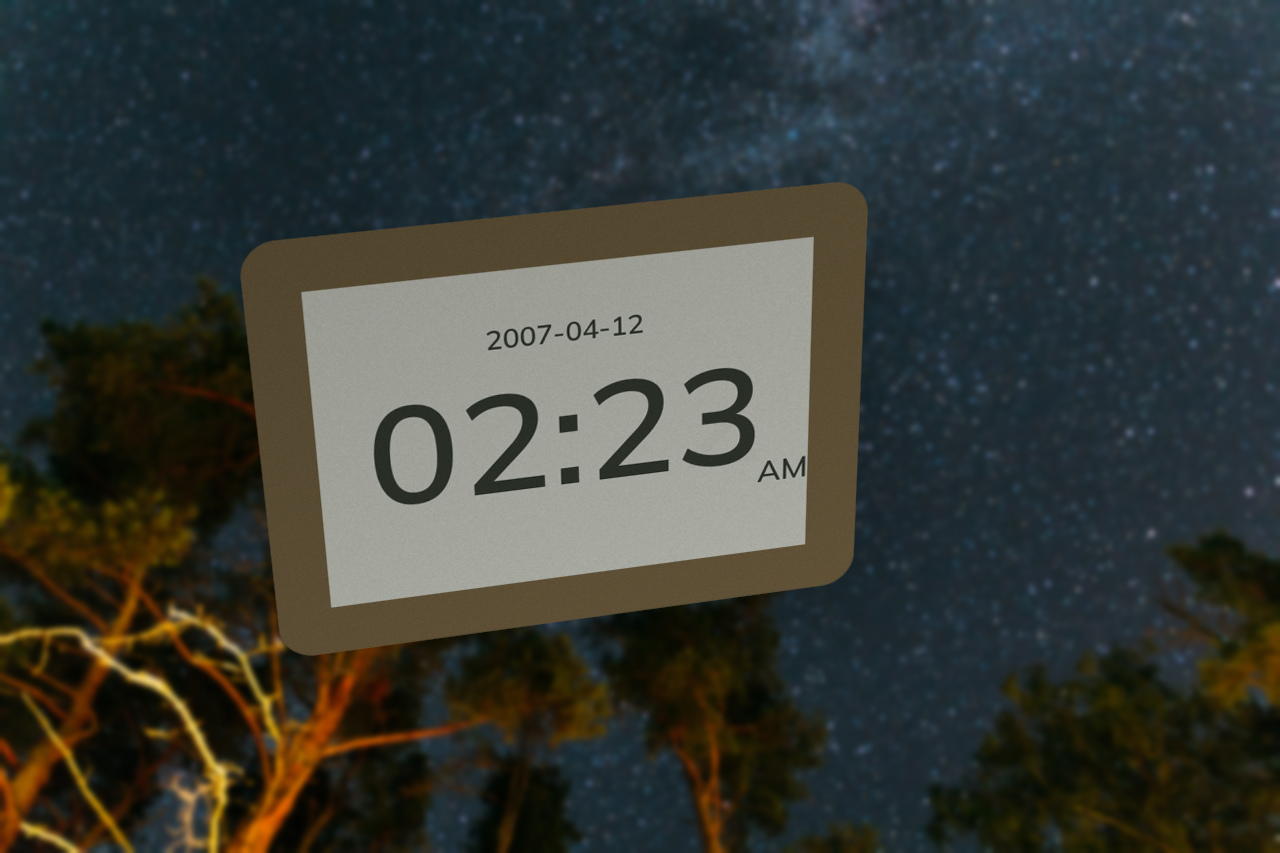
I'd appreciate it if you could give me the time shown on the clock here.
2:23
